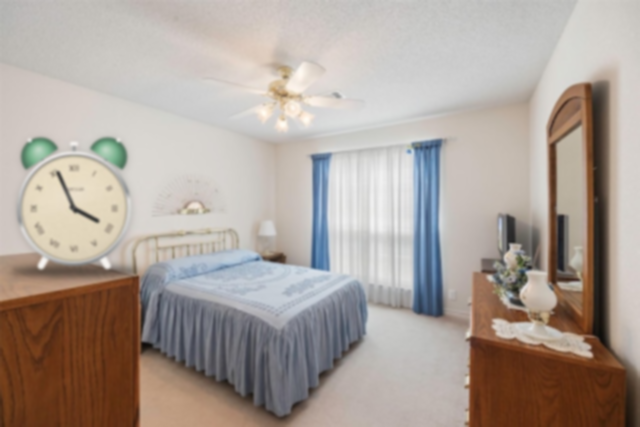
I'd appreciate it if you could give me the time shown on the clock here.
3:56
